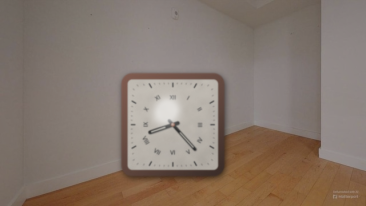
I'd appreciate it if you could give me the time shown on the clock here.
8:23
